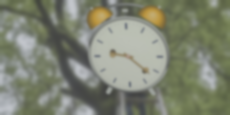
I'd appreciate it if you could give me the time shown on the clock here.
9:22
